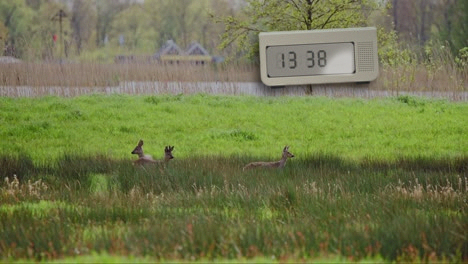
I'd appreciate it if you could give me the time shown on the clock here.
13:38
